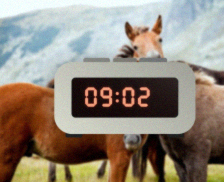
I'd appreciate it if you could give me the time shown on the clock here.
9:02
